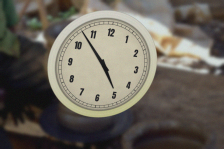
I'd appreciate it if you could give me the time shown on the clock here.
4:53
